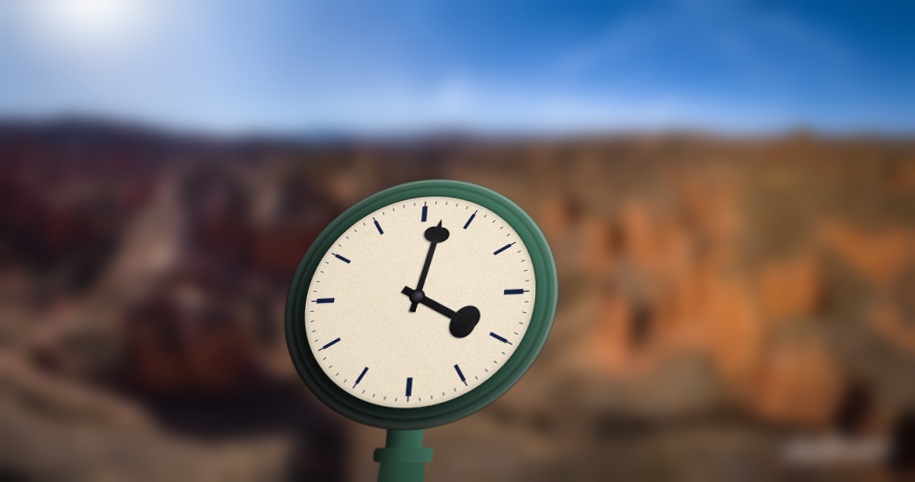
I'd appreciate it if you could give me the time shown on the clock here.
4:02
